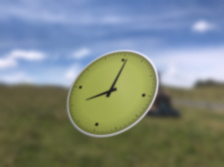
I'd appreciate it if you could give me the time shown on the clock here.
8:01
